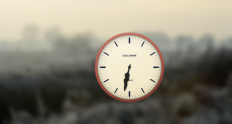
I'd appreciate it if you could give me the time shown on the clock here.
6:32
